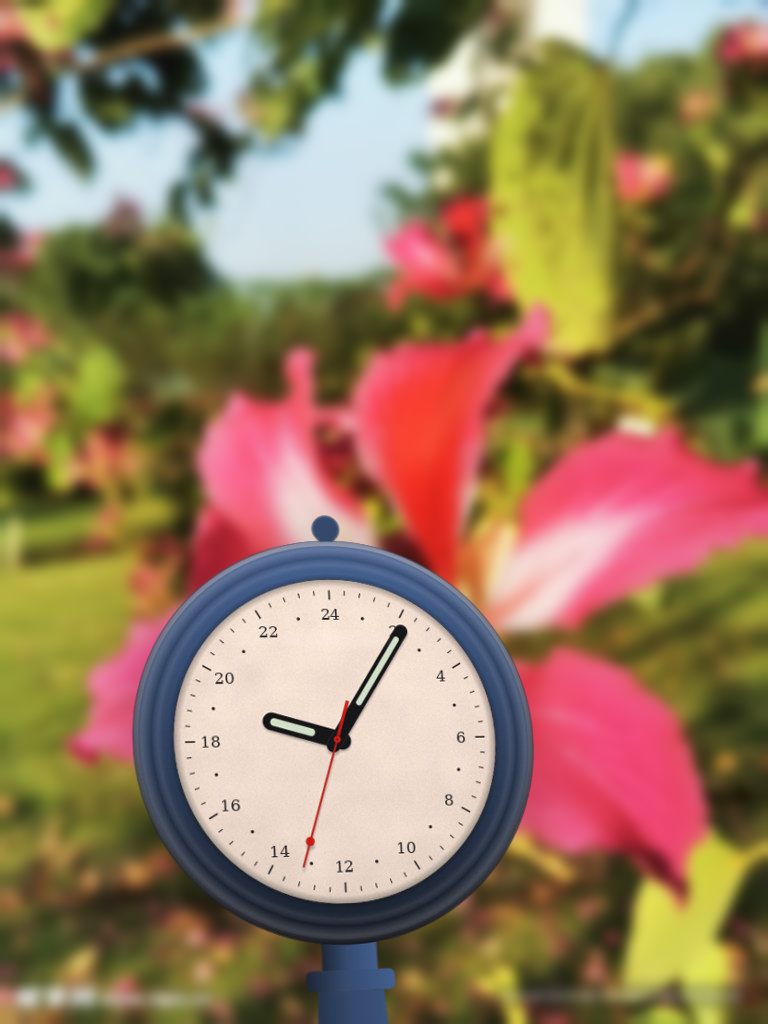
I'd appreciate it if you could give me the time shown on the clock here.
19:05:33
